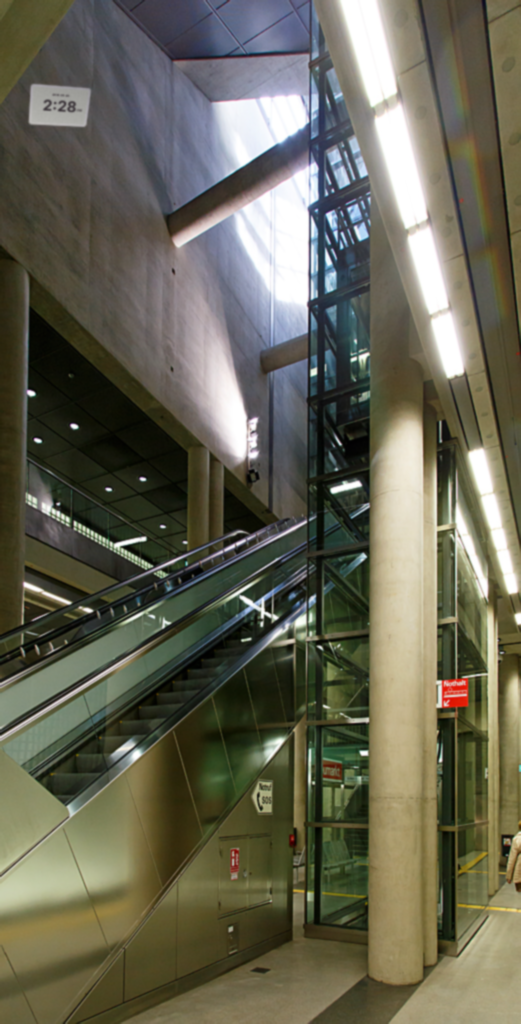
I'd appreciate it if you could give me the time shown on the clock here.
2:28
